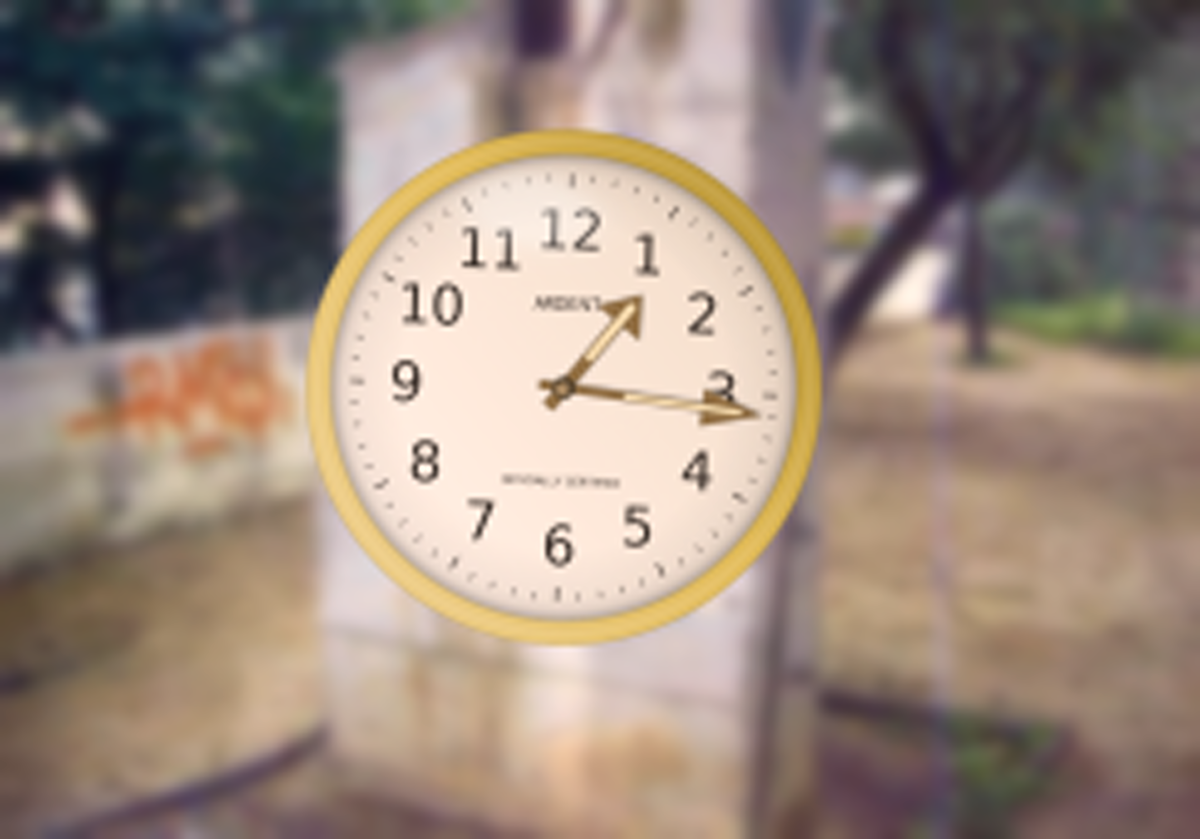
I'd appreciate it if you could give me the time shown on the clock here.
1:16
